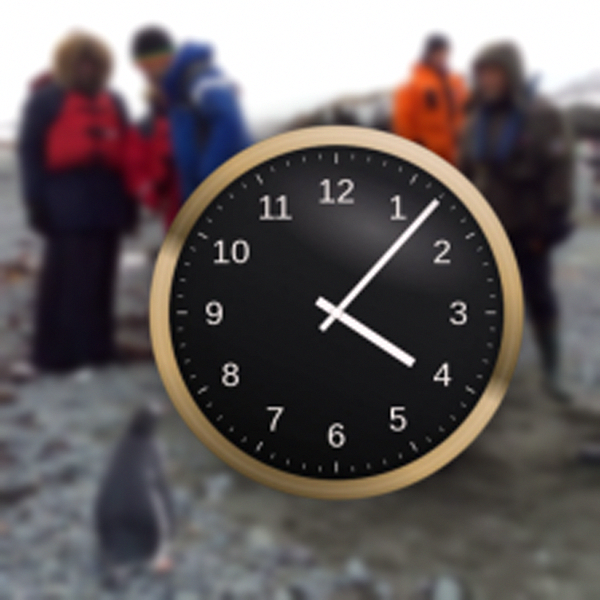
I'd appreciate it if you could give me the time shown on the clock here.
4:07
